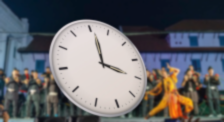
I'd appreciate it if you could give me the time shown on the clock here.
4:01
